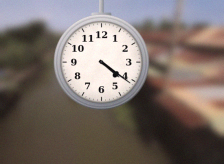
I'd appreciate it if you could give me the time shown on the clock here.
4:21
